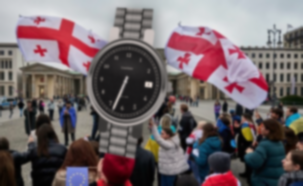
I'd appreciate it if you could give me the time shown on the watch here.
6:33
